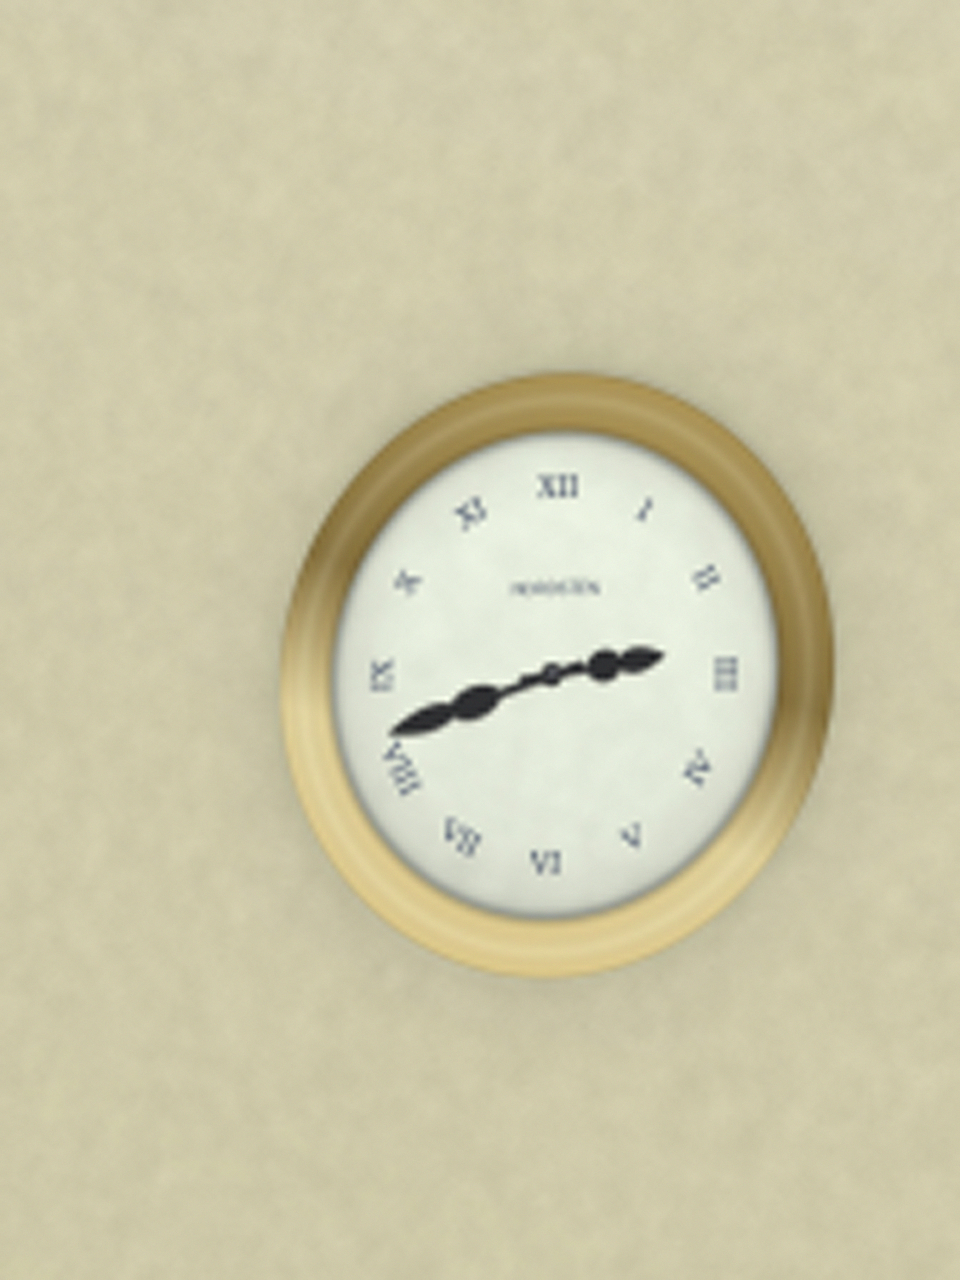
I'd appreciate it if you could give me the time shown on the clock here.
2:42
